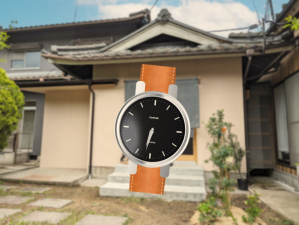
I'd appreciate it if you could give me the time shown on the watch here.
6:32
